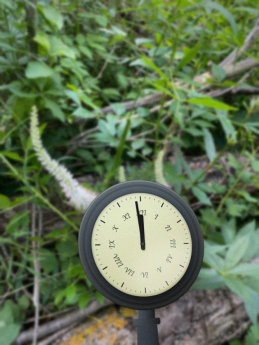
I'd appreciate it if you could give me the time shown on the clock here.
11:59
